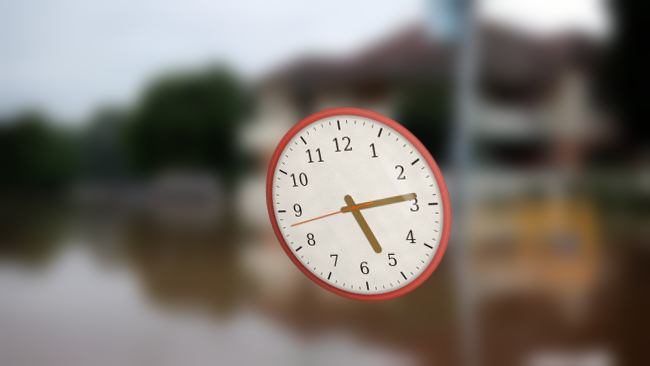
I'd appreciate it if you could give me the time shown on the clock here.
5:13:43
